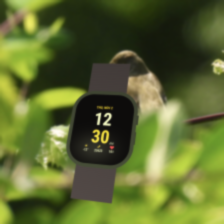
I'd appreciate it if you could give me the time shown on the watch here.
12:30
